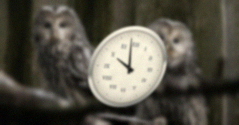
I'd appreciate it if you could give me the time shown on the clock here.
9:58
